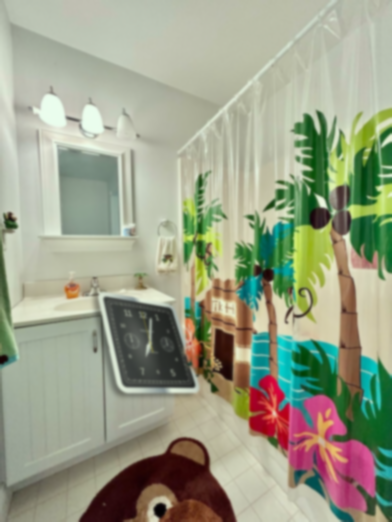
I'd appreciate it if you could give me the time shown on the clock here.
7:03
